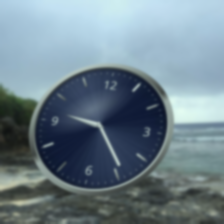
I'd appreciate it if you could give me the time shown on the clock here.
9:24
